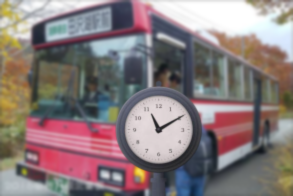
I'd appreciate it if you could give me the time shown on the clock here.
11:10
